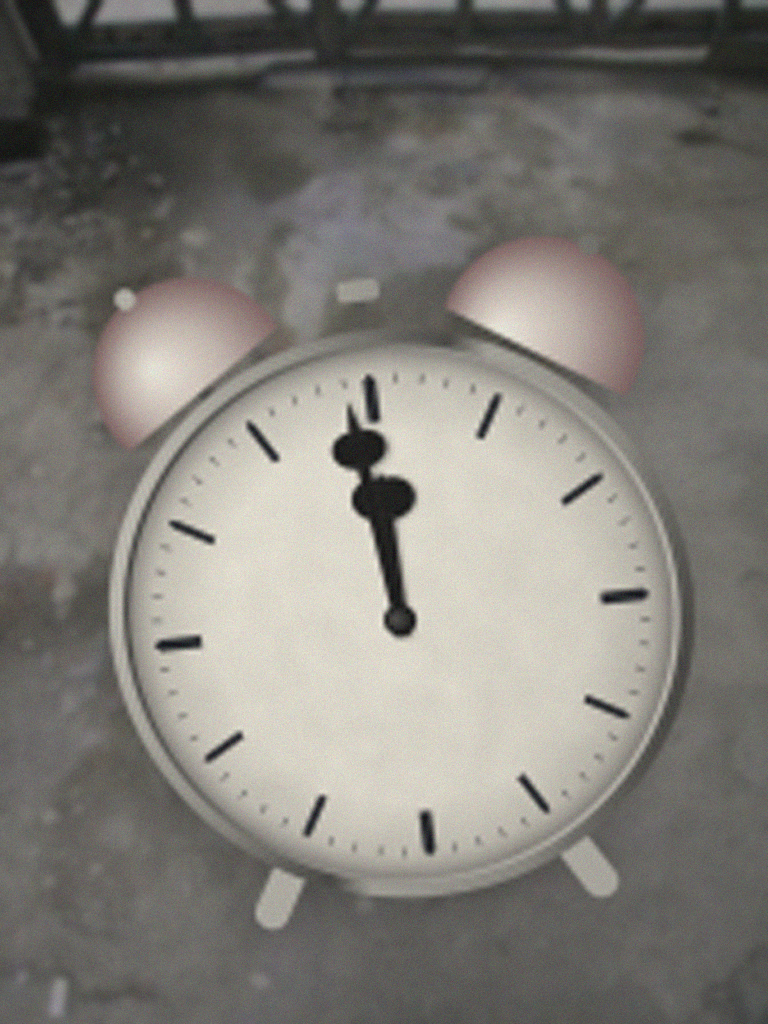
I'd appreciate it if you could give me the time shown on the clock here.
11:59
